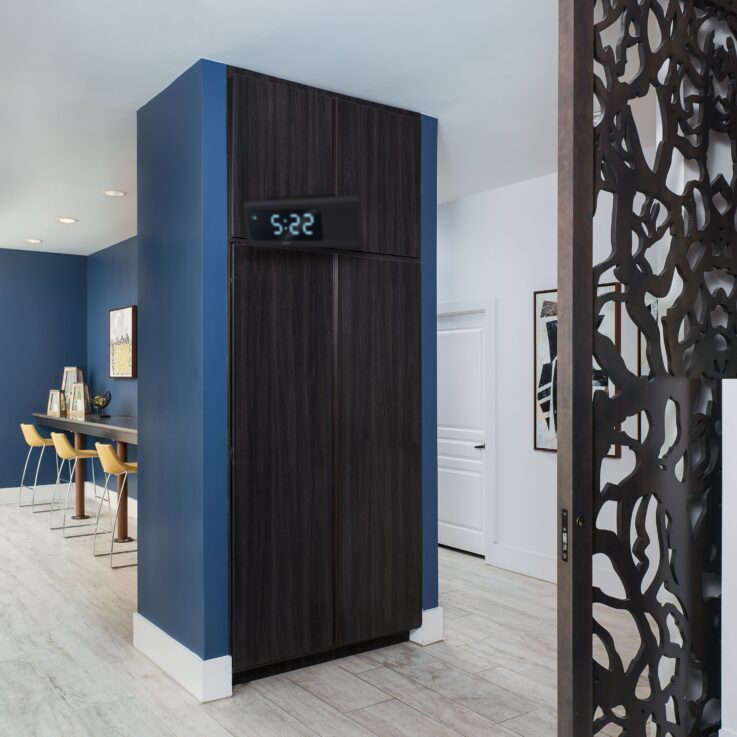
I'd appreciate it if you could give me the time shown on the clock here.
5:22
